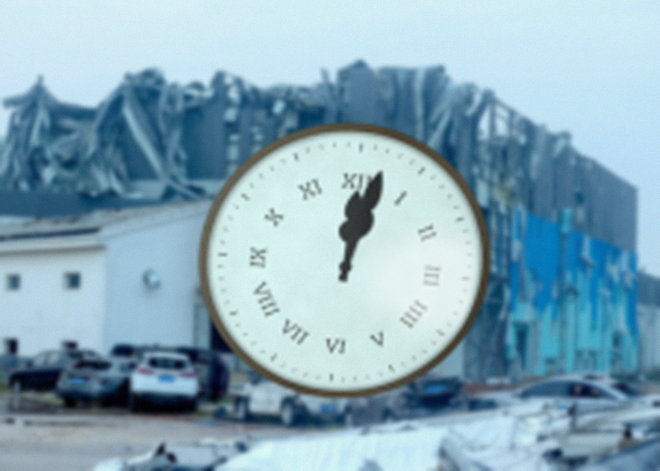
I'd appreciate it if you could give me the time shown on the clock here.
12:02
